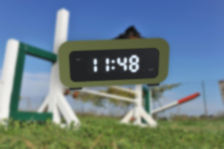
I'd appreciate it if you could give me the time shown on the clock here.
11:48
